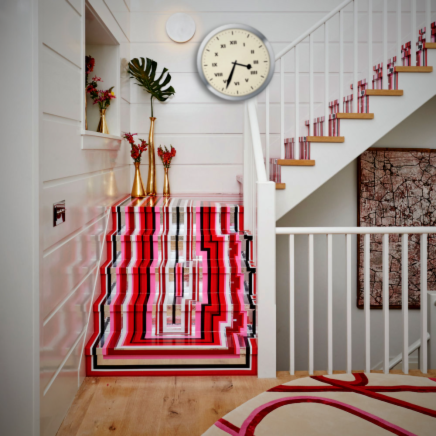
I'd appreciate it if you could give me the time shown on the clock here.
3:34
